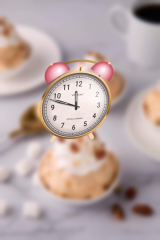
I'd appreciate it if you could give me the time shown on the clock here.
11:48
